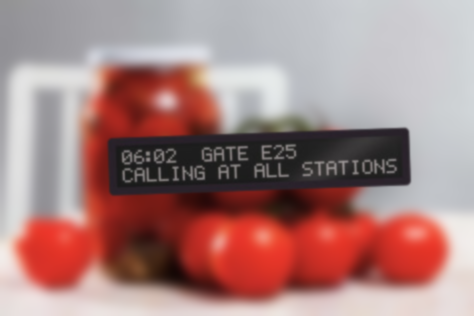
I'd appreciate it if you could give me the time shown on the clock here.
6:02
